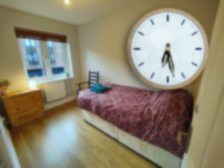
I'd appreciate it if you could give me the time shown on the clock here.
6:28
